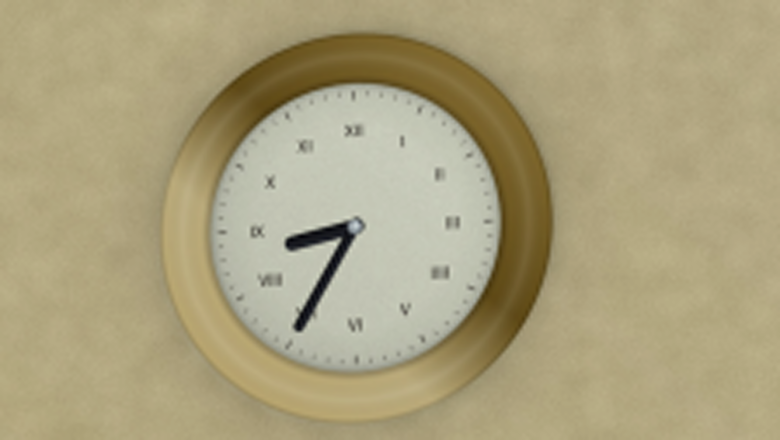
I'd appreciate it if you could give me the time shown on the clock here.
8:35
